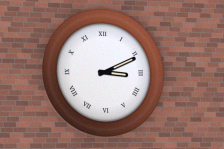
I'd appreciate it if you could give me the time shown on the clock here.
3:11
